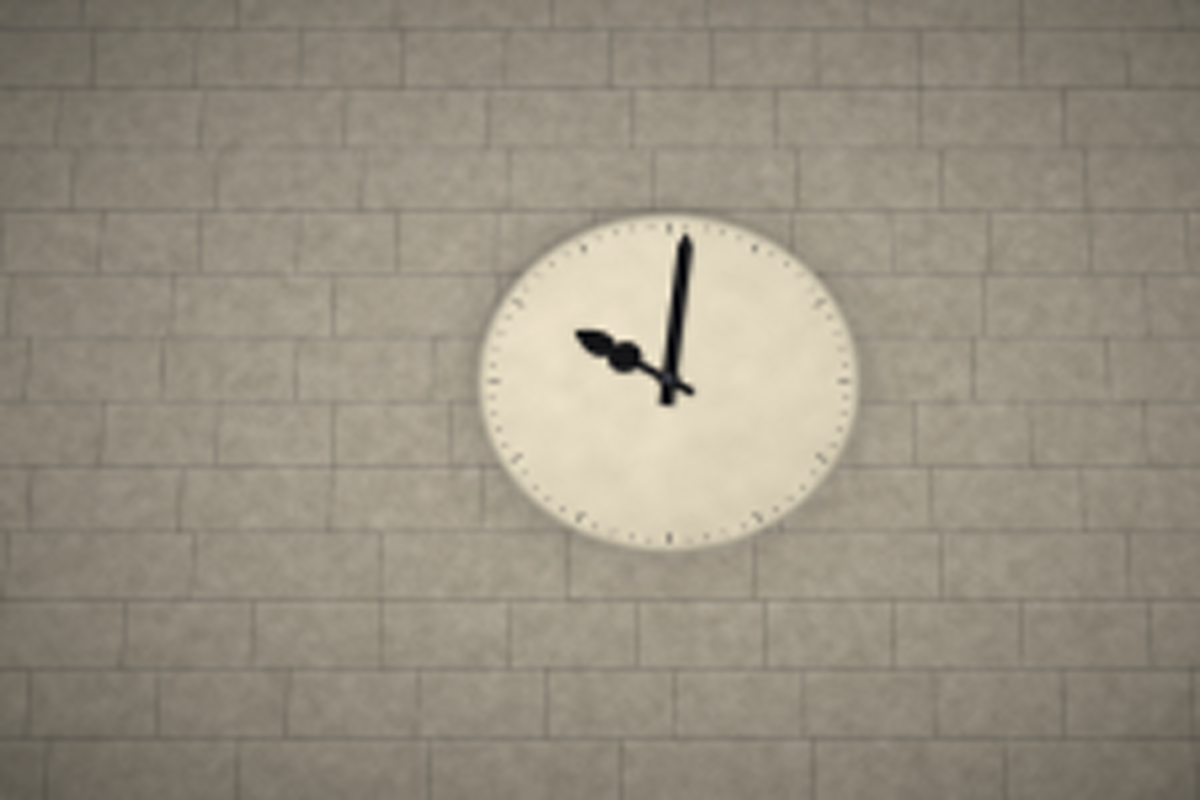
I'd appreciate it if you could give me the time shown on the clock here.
10:01
